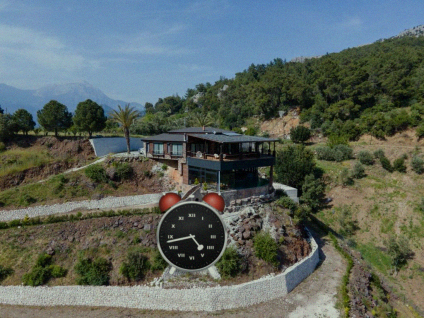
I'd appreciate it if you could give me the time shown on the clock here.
4:43
